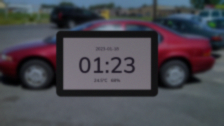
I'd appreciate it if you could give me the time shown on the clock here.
1:23
